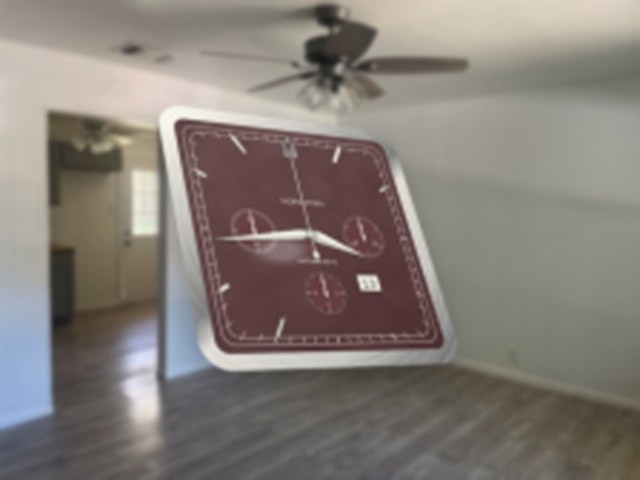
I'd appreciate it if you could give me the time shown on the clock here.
3:44
